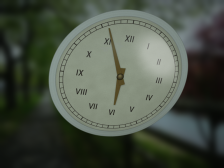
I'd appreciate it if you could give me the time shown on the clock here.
5:56
